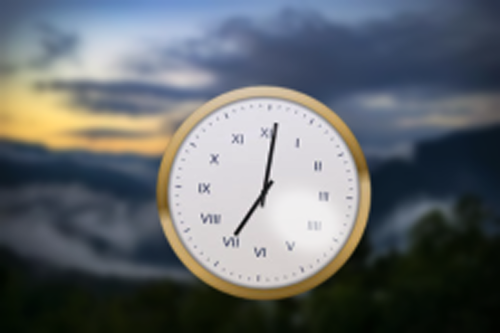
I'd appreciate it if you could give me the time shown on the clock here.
7:01
